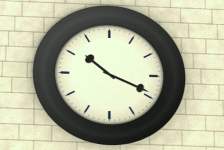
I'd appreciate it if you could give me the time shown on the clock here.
10:19
